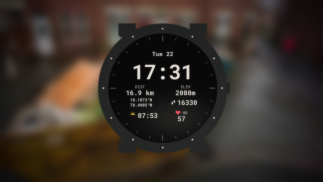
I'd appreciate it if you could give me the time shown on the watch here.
17:31
